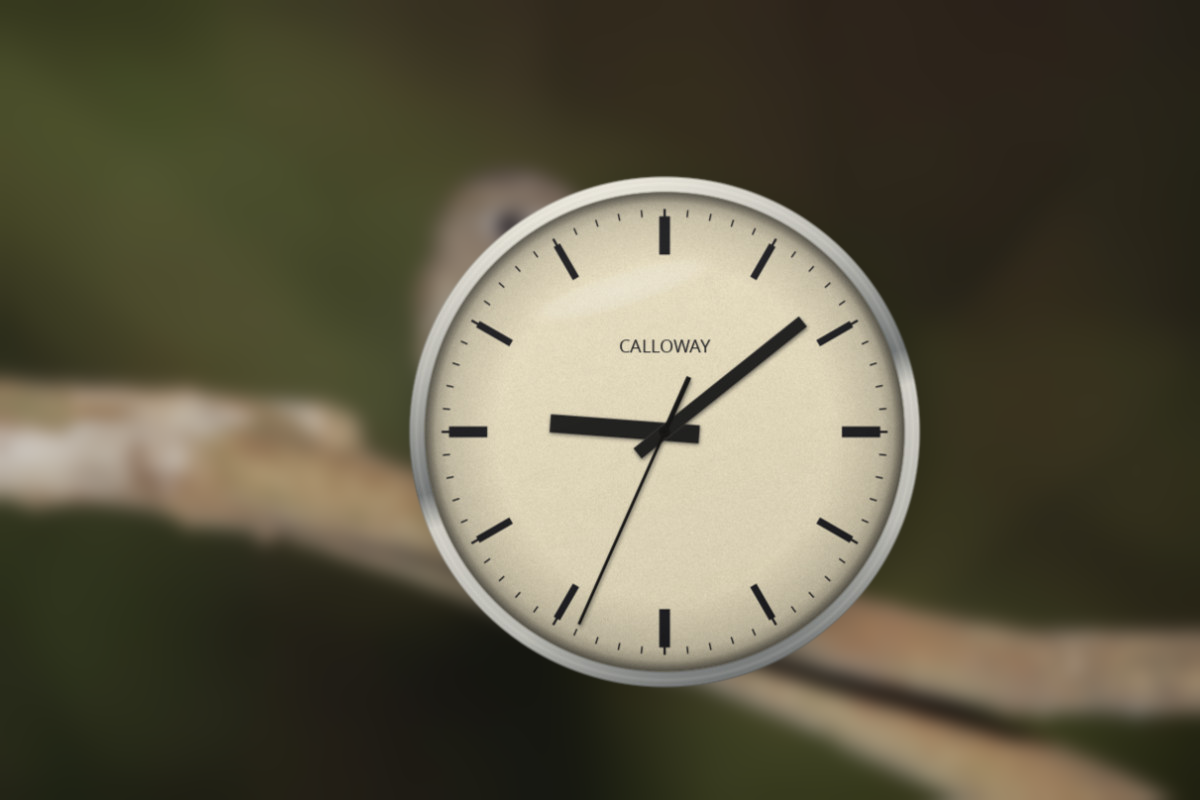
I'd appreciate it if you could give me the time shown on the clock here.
9:08:34
